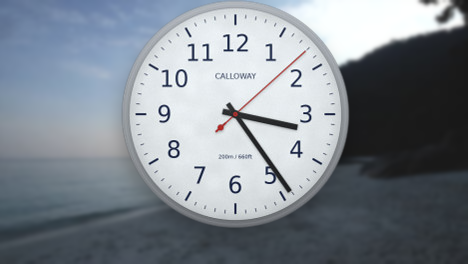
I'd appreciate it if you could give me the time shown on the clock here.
3:24:08
